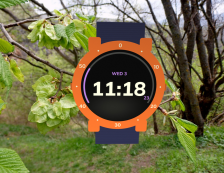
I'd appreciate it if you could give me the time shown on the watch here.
11:18
